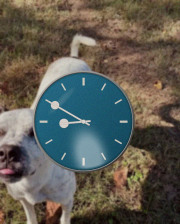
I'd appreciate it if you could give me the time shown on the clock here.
8:50
